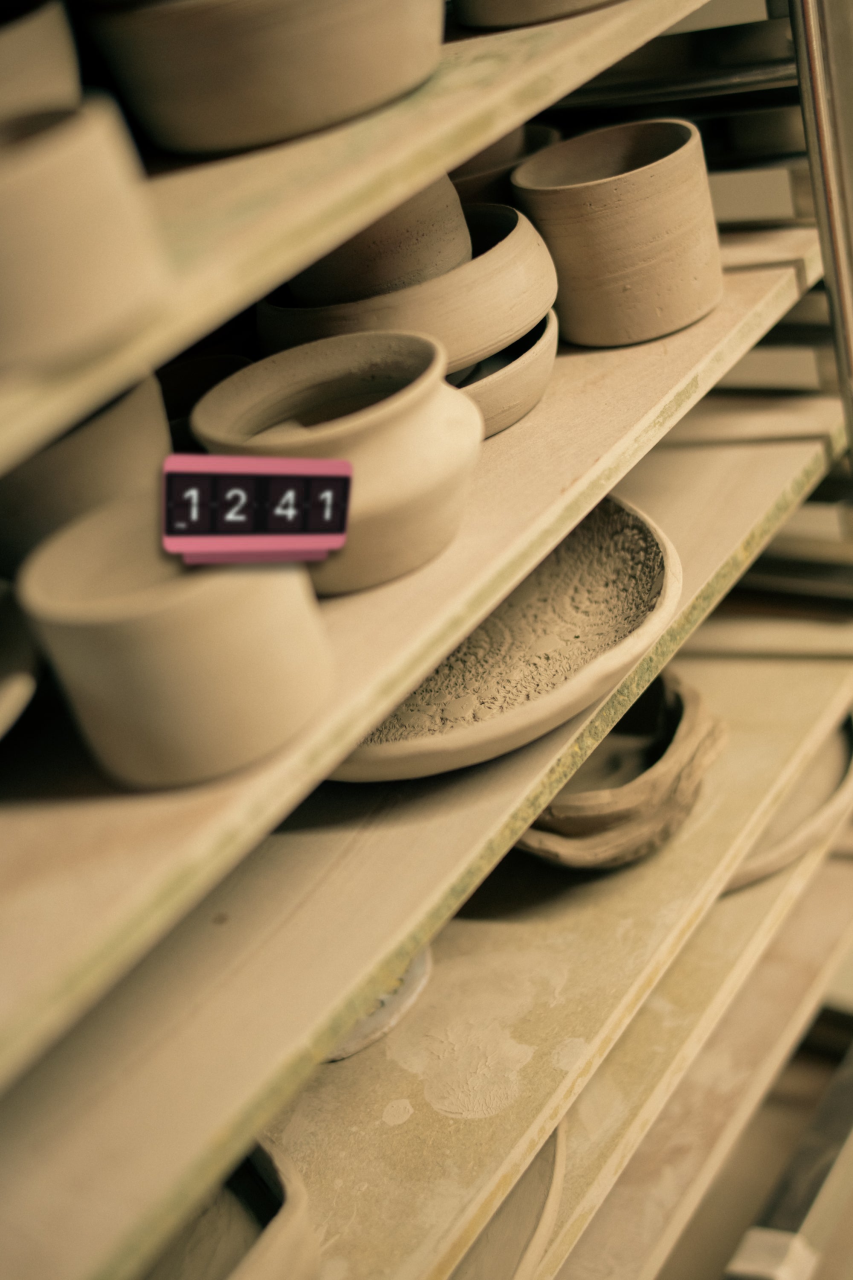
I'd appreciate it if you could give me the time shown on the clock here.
12:41
